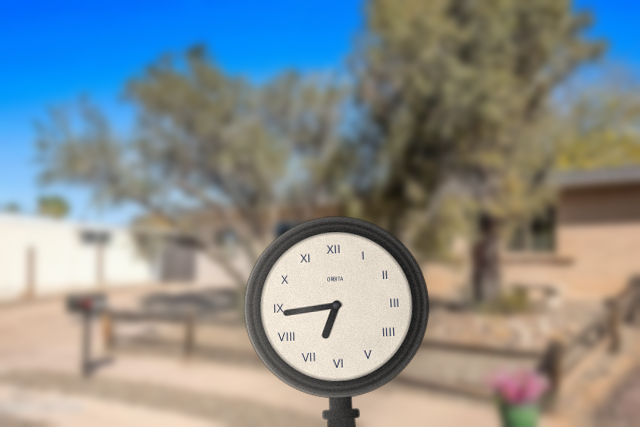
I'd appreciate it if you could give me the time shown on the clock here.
6:44
